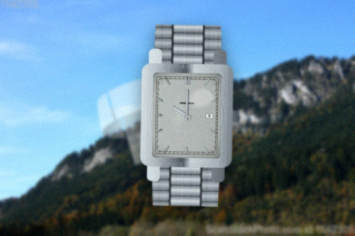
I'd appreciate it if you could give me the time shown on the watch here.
10:00
